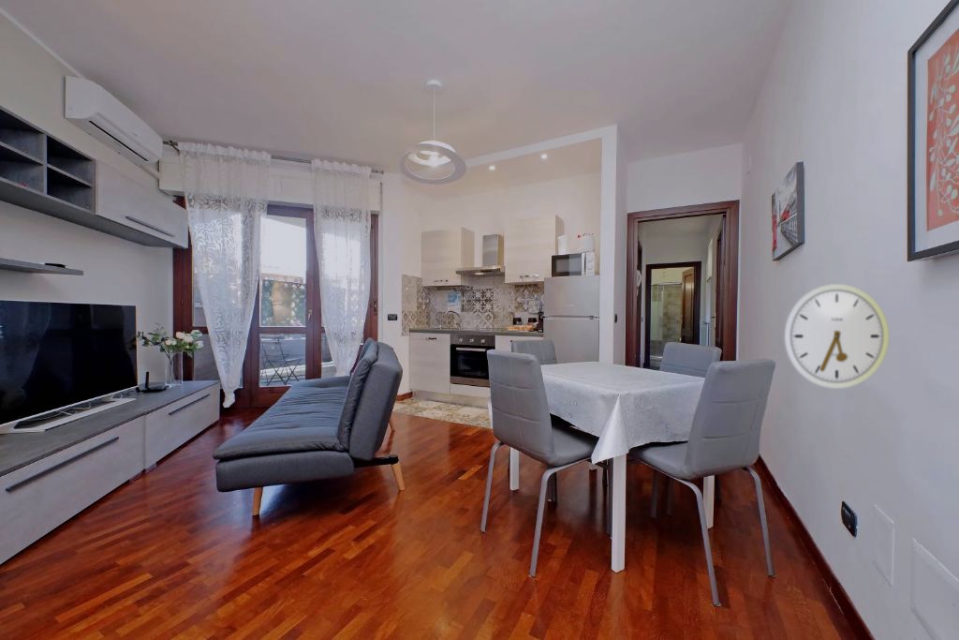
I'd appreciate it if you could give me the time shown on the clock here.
5:34
